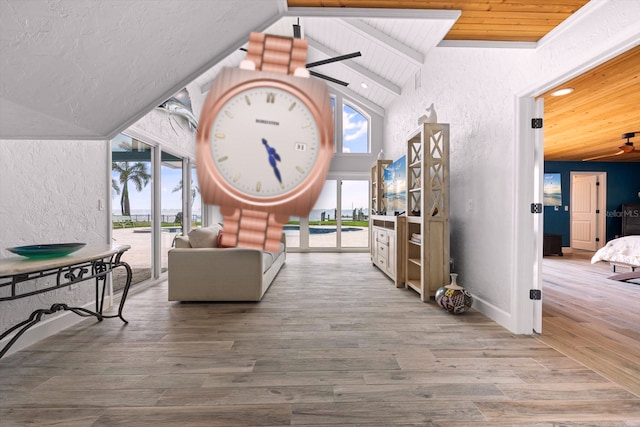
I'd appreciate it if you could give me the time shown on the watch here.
4:25
